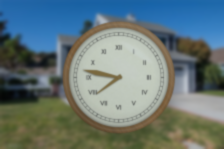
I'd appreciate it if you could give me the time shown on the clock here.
7:47
